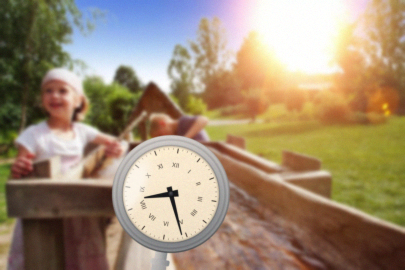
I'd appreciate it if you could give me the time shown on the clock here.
8:26
